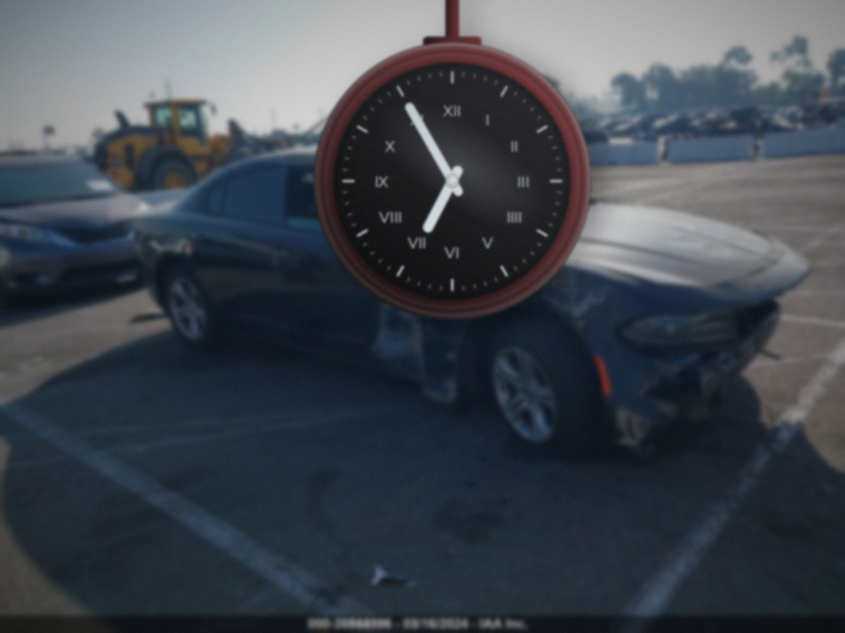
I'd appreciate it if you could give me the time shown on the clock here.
6:55
